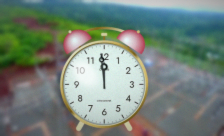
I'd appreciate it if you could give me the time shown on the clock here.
11:59
